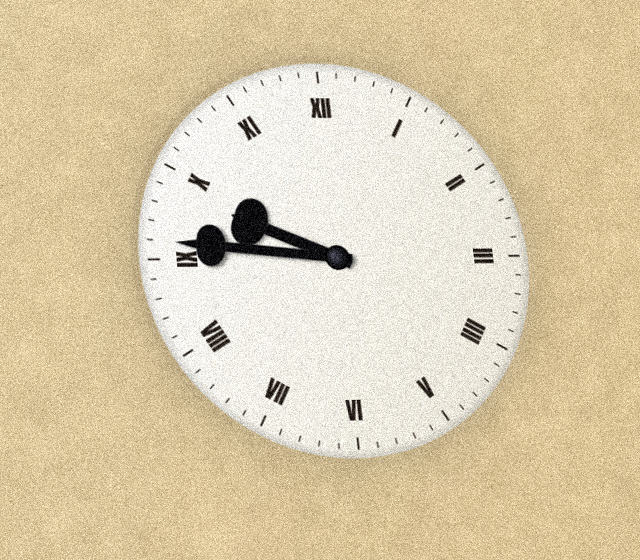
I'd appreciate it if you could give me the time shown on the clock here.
9:46
